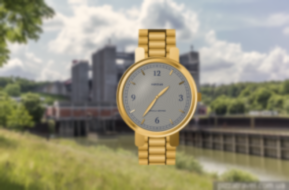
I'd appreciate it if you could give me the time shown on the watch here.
1:36
